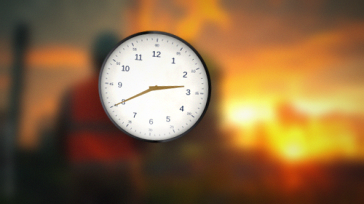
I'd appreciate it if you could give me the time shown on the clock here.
2:40
